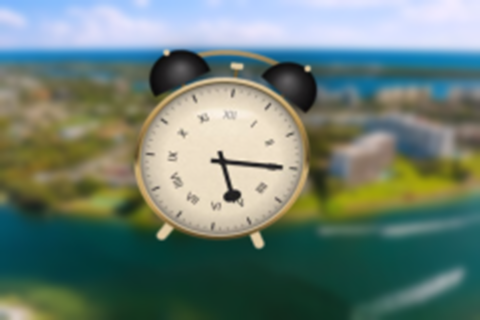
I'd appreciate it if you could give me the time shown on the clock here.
5:15
